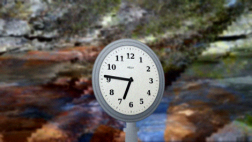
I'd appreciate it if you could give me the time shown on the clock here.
6:46
